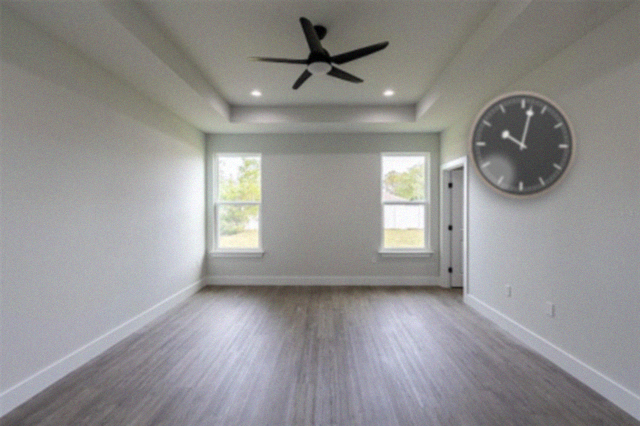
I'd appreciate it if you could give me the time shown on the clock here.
10:02
